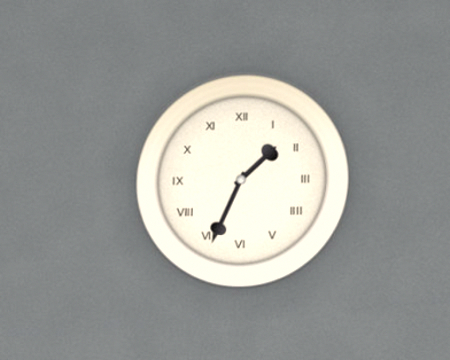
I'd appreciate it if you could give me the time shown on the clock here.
1:34
